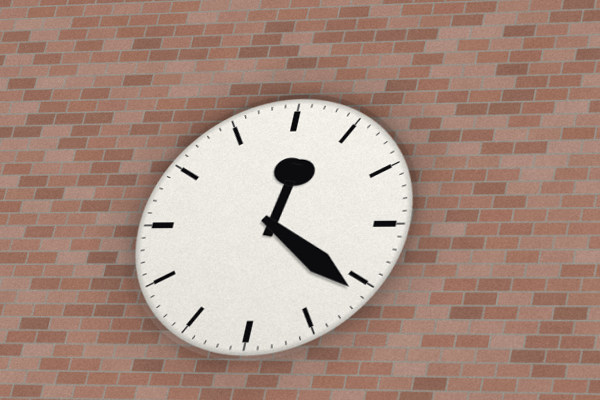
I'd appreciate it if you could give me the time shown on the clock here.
12:21
